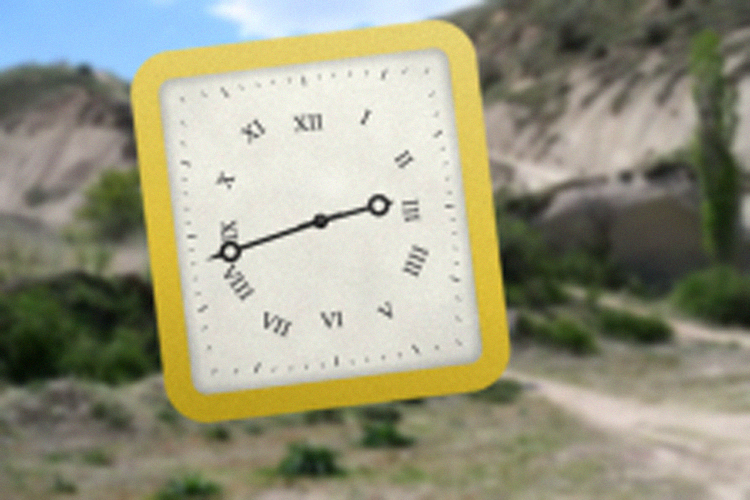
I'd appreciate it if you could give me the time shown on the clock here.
2:43
